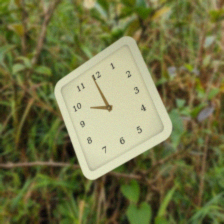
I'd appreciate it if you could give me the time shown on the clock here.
9:59
